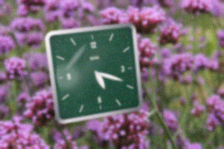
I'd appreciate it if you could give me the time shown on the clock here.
5:19
